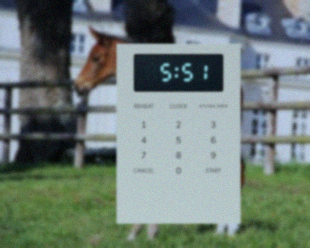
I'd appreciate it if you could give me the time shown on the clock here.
5:51
